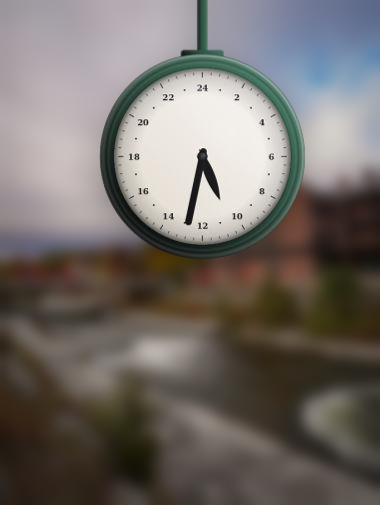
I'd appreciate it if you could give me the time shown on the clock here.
10:32
